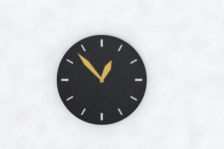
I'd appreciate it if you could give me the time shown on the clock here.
12:53
